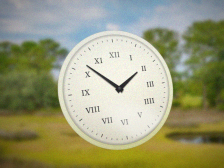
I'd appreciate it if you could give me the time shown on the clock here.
1:52
